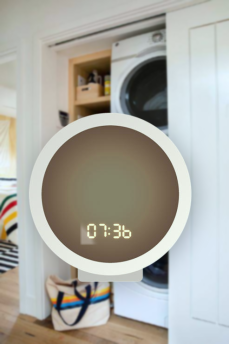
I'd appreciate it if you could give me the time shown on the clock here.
7:36
